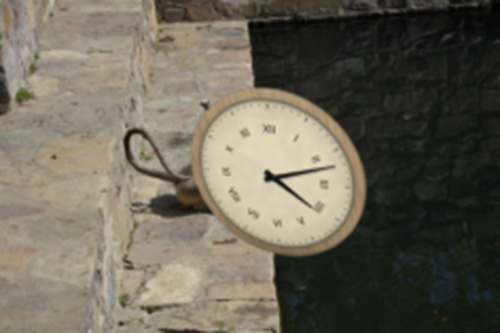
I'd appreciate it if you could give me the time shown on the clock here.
4:12
